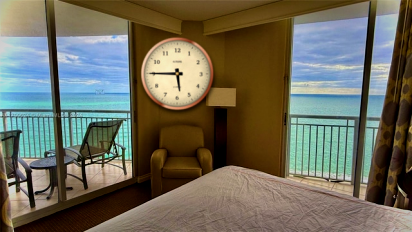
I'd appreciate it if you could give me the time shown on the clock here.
5:45
